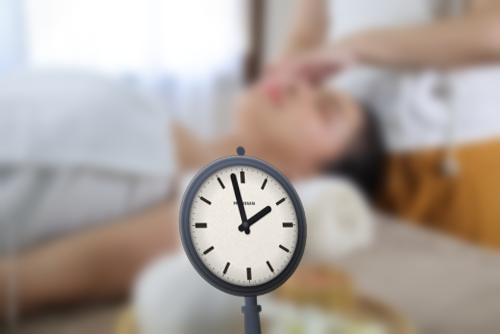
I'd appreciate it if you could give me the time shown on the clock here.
1:58
